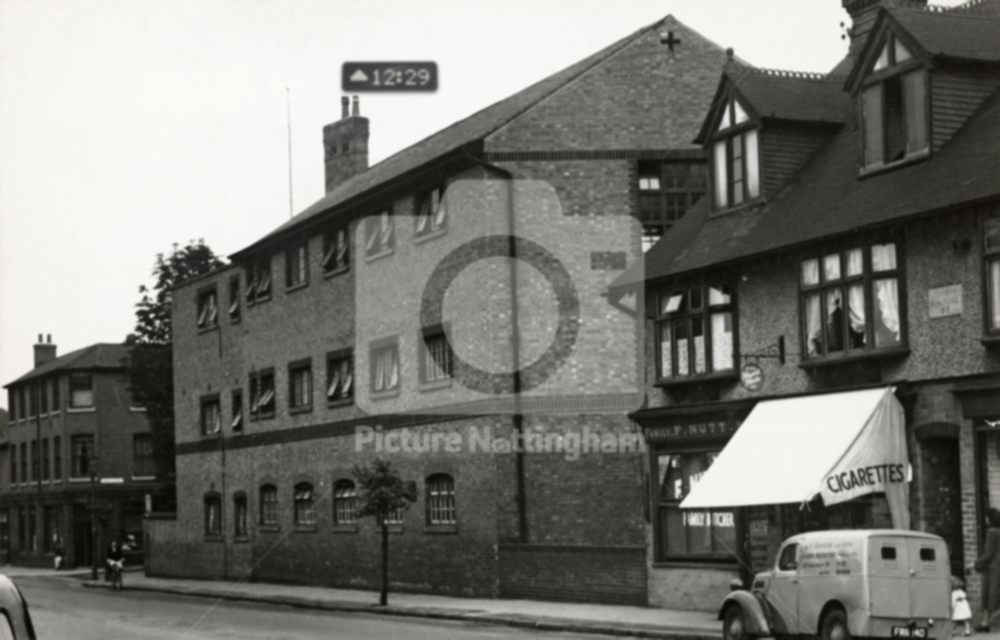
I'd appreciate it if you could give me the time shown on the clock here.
12:29
